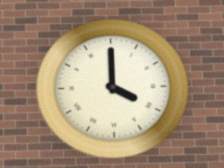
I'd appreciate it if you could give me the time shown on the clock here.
4:00
